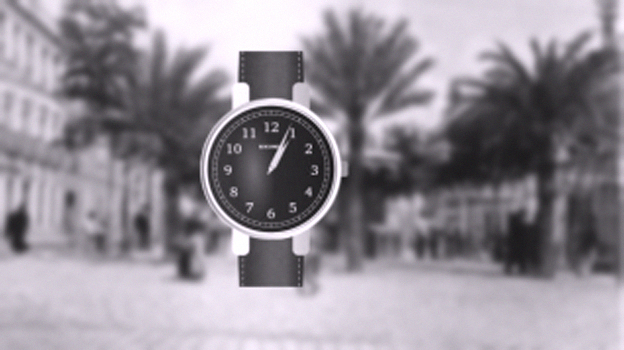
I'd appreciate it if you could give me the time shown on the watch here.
1:04
